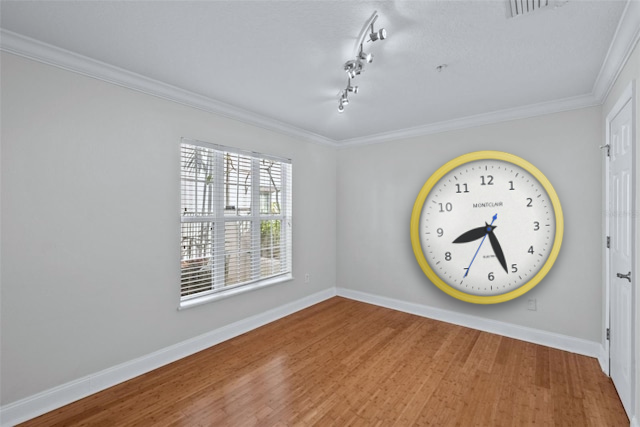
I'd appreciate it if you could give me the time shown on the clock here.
8:26:35
